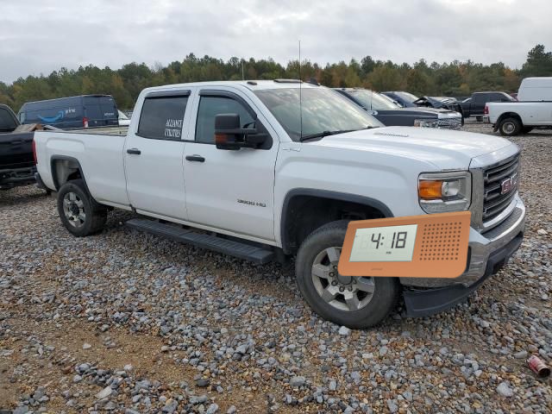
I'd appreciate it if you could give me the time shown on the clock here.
4:18
